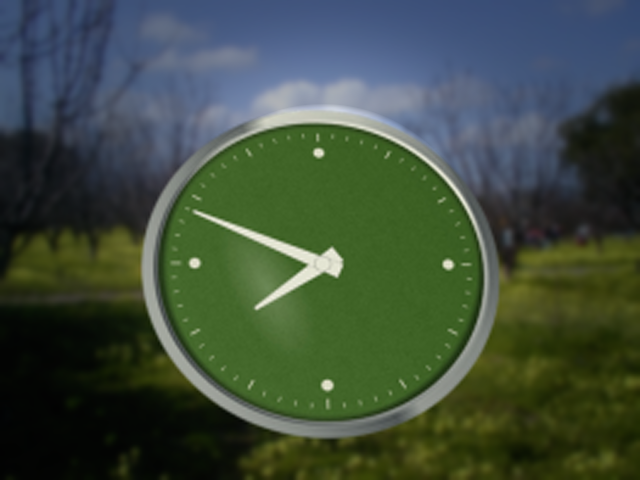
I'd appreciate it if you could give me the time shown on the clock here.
7:49
